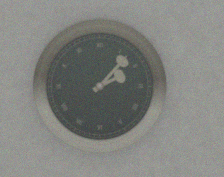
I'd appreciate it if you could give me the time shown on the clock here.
2:07
